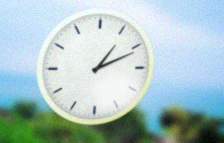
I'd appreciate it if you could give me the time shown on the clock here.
1:11
